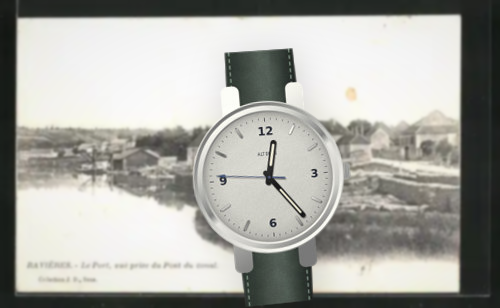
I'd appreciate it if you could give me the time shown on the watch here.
12:23:46
